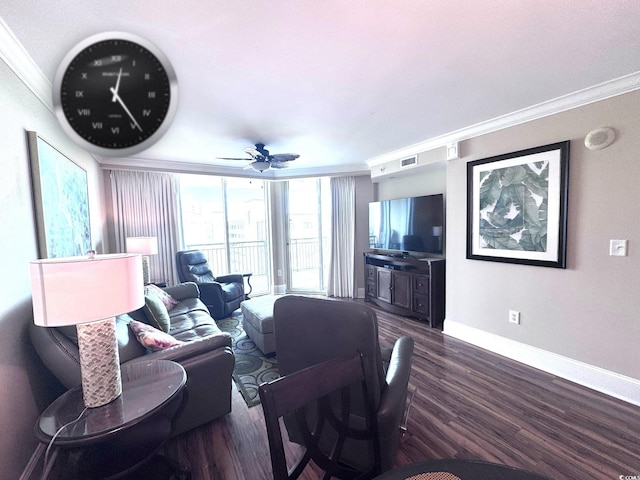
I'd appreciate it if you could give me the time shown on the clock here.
12:24
